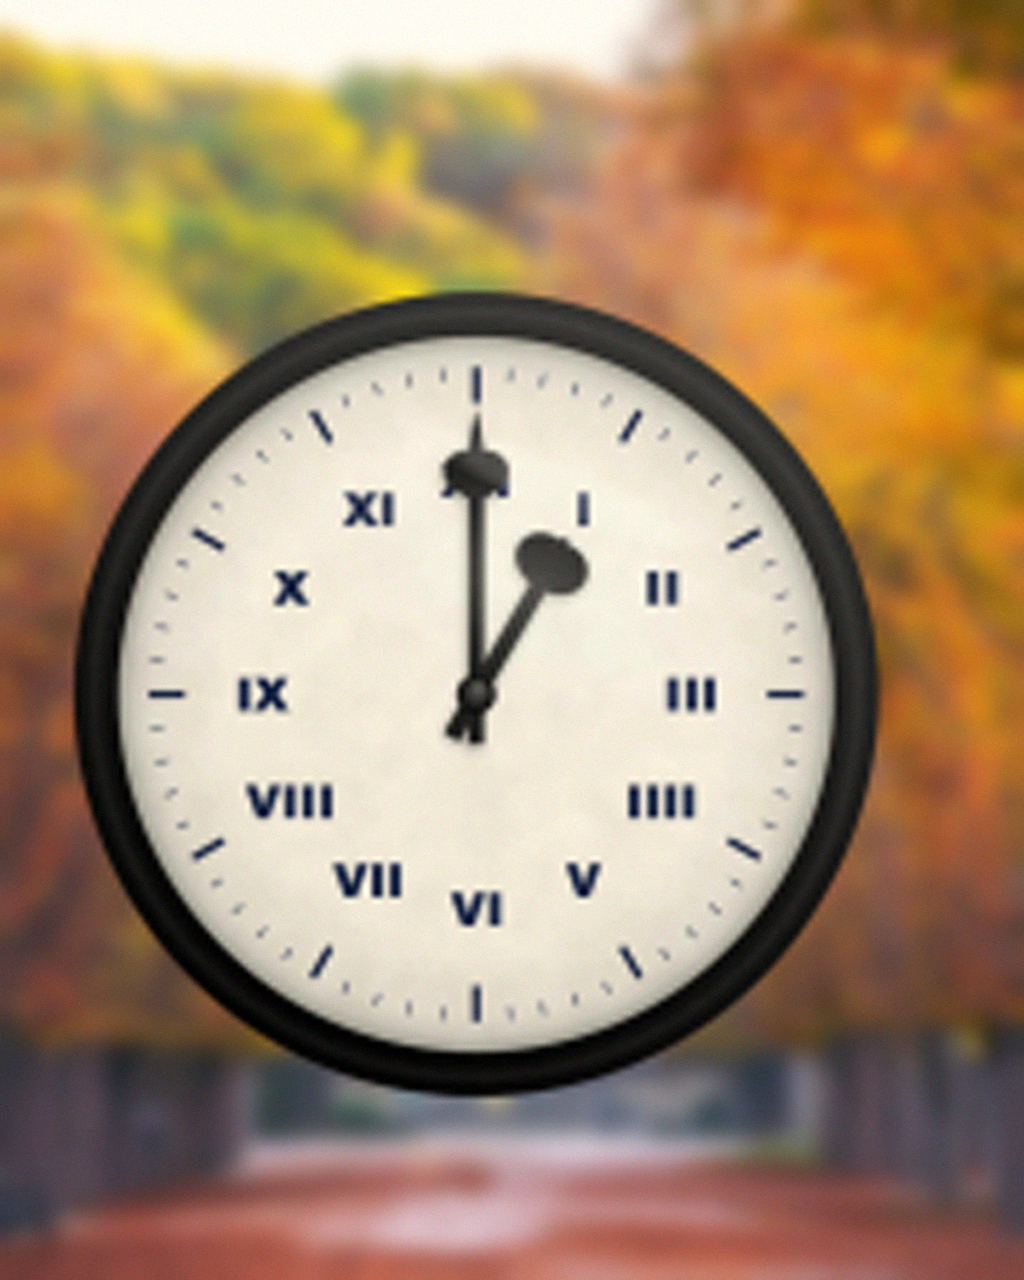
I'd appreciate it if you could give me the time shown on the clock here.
1:00
